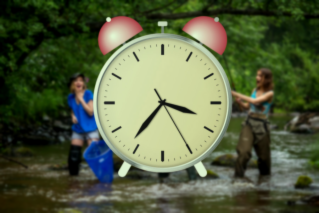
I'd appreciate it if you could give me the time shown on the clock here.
3:36:25
